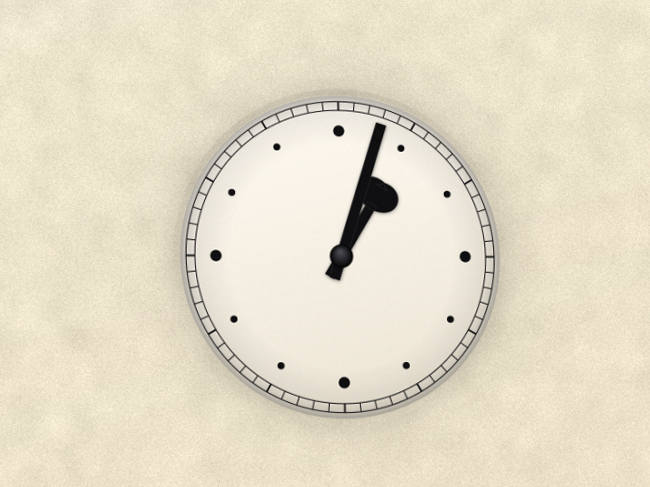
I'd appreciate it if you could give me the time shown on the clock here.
1:03
